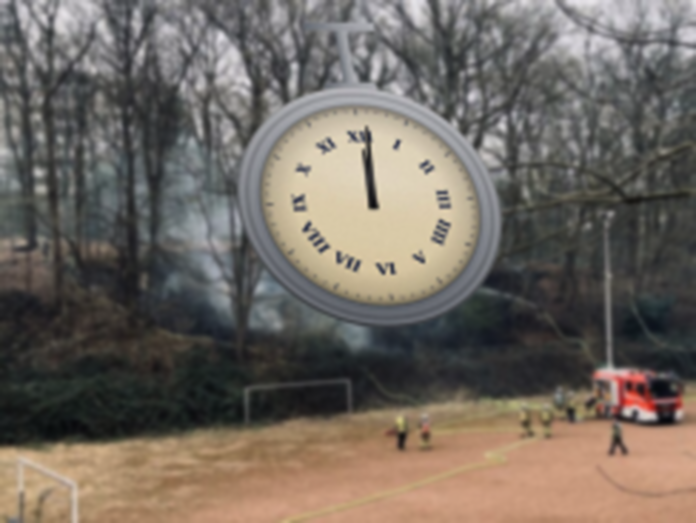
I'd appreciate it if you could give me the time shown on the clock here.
12:01
